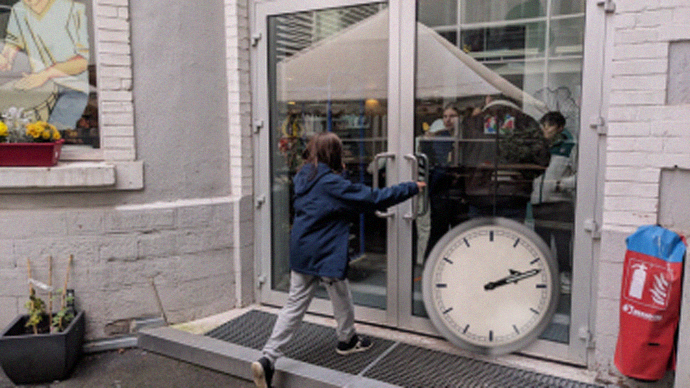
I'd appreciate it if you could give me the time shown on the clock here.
2:12
